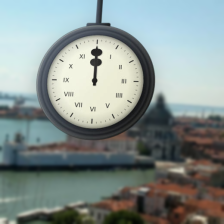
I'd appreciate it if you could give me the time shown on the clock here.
12:00
